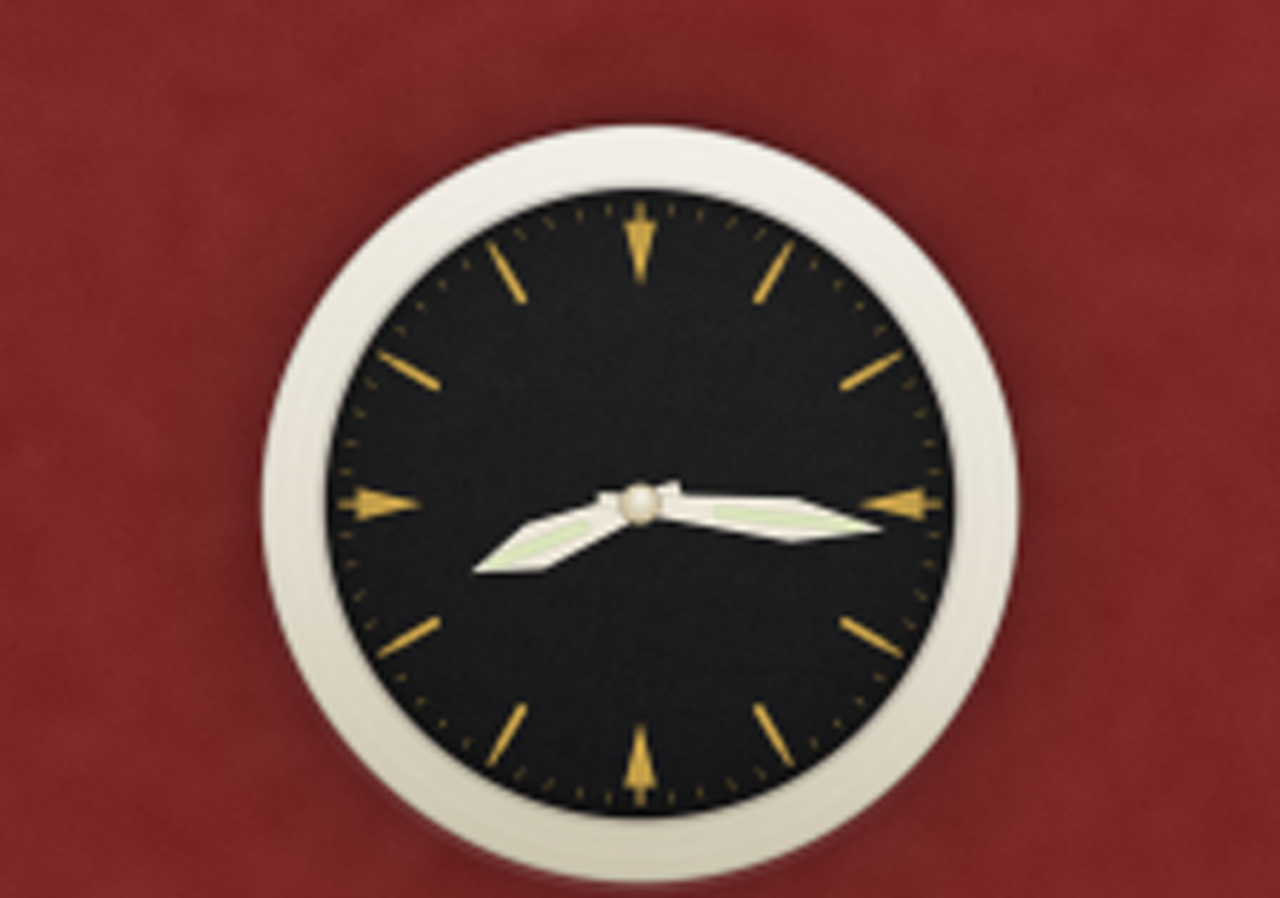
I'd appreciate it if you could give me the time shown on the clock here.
8:16
